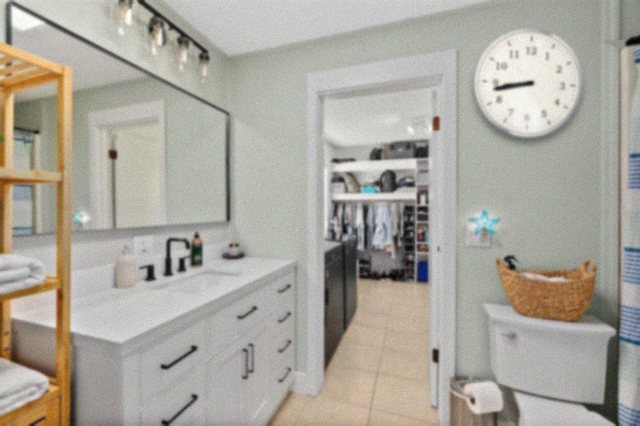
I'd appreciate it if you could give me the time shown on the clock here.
8:43
